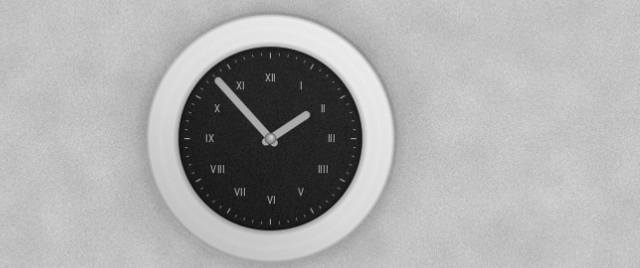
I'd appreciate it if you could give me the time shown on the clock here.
1:53
